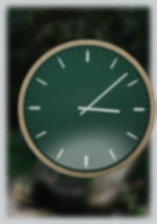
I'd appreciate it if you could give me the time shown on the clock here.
3:08
